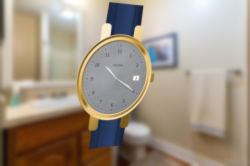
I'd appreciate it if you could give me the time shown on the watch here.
10:20
